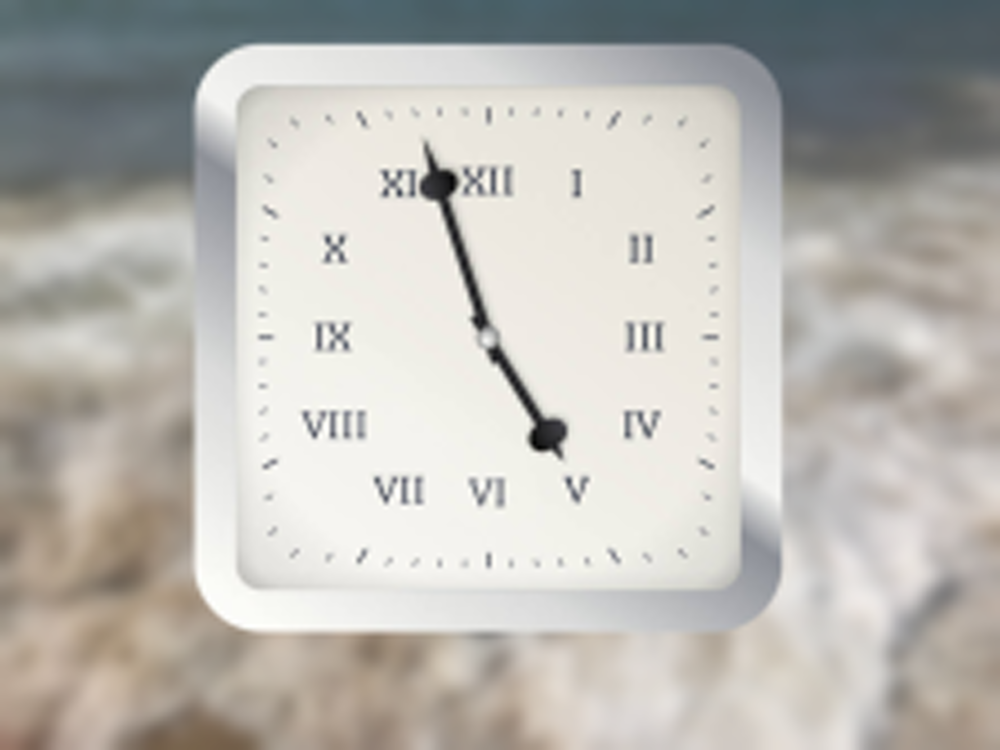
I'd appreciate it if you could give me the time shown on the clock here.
4:57
